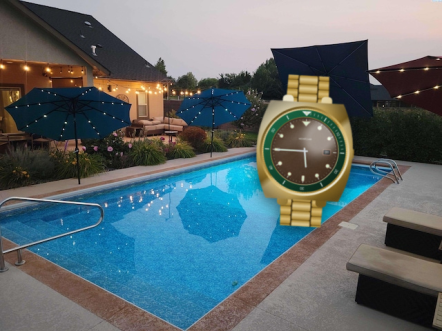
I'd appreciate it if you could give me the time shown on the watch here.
5:45
